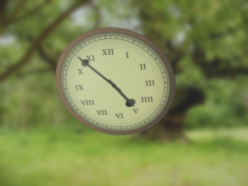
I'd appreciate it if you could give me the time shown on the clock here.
4:53
